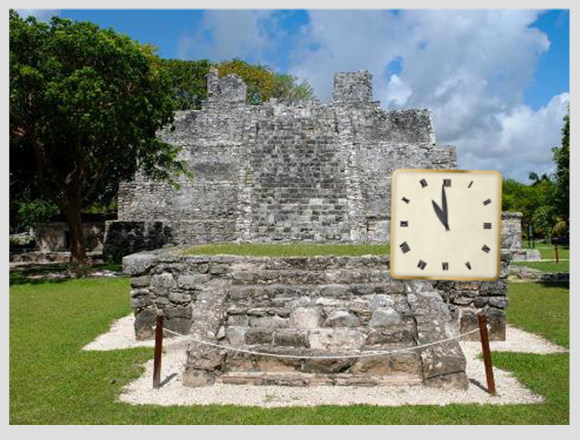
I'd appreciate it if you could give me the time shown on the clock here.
10:59
